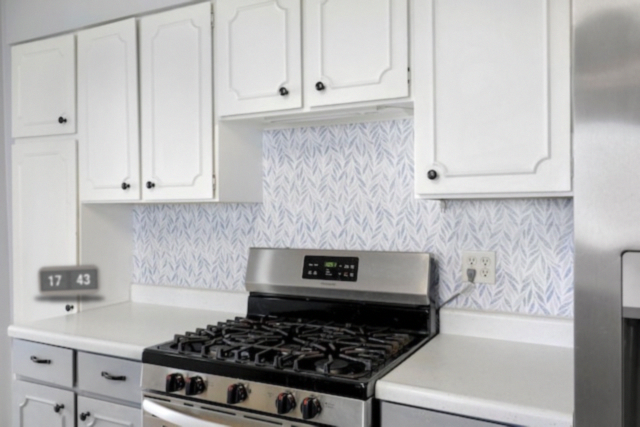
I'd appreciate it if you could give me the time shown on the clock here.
17:43
